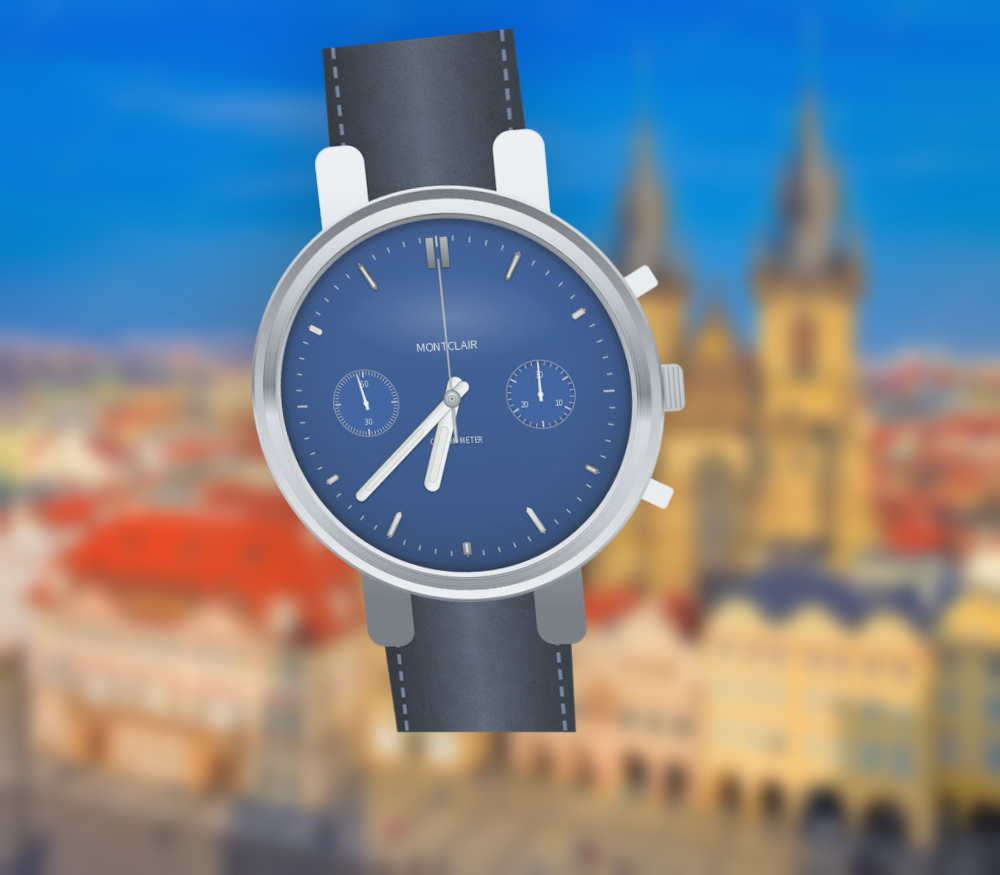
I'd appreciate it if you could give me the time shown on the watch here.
6:37:58
